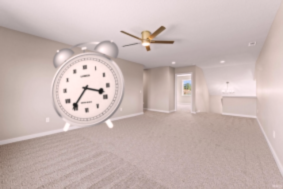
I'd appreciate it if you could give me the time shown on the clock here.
3:36
